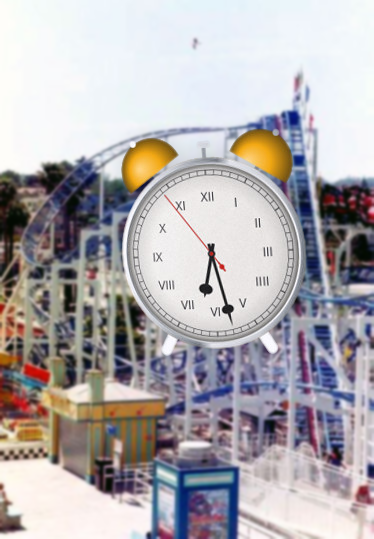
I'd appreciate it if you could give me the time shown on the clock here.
6:27:54
